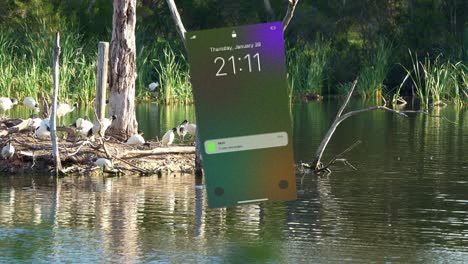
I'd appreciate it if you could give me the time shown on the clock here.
21:11
